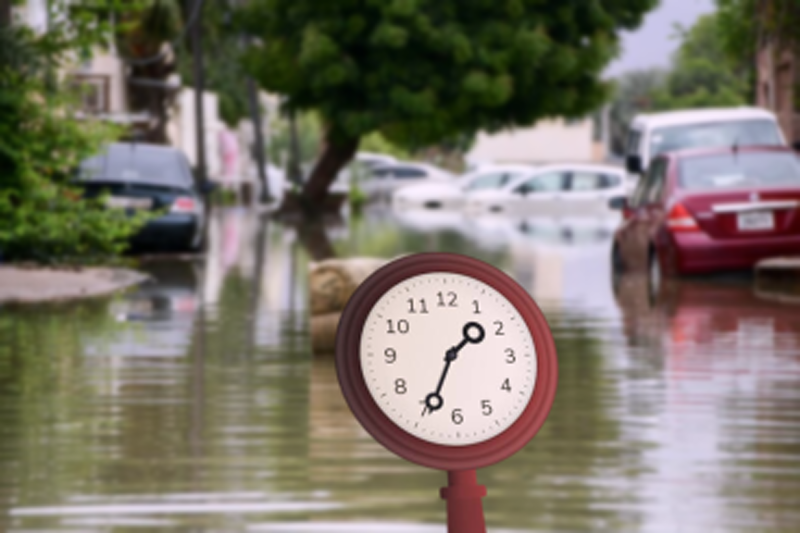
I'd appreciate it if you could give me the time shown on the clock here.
1:34
